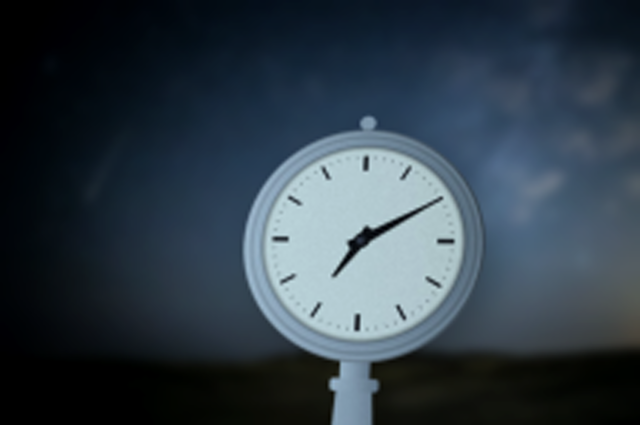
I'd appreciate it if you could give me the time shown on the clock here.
7:10
